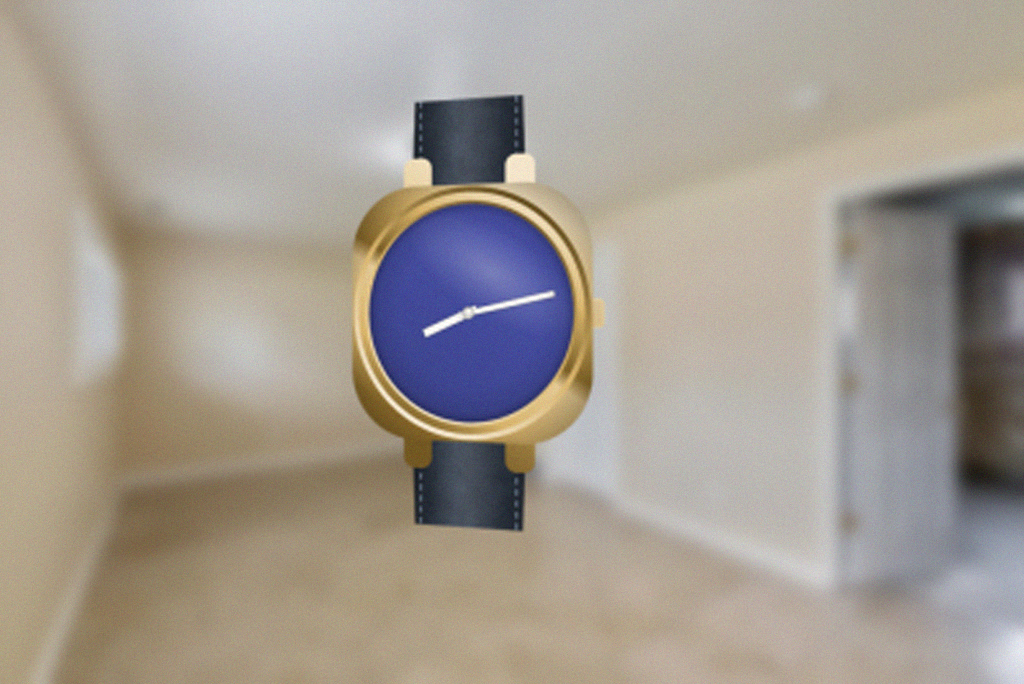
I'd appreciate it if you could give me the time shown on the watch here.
8:13
